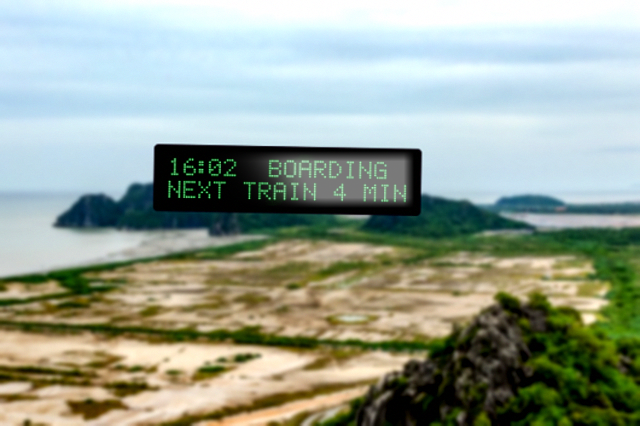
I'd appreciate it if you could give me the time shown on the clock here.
16:02
